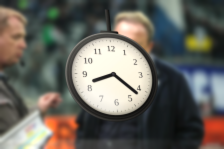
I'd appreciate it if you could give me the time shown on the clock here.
8:22
